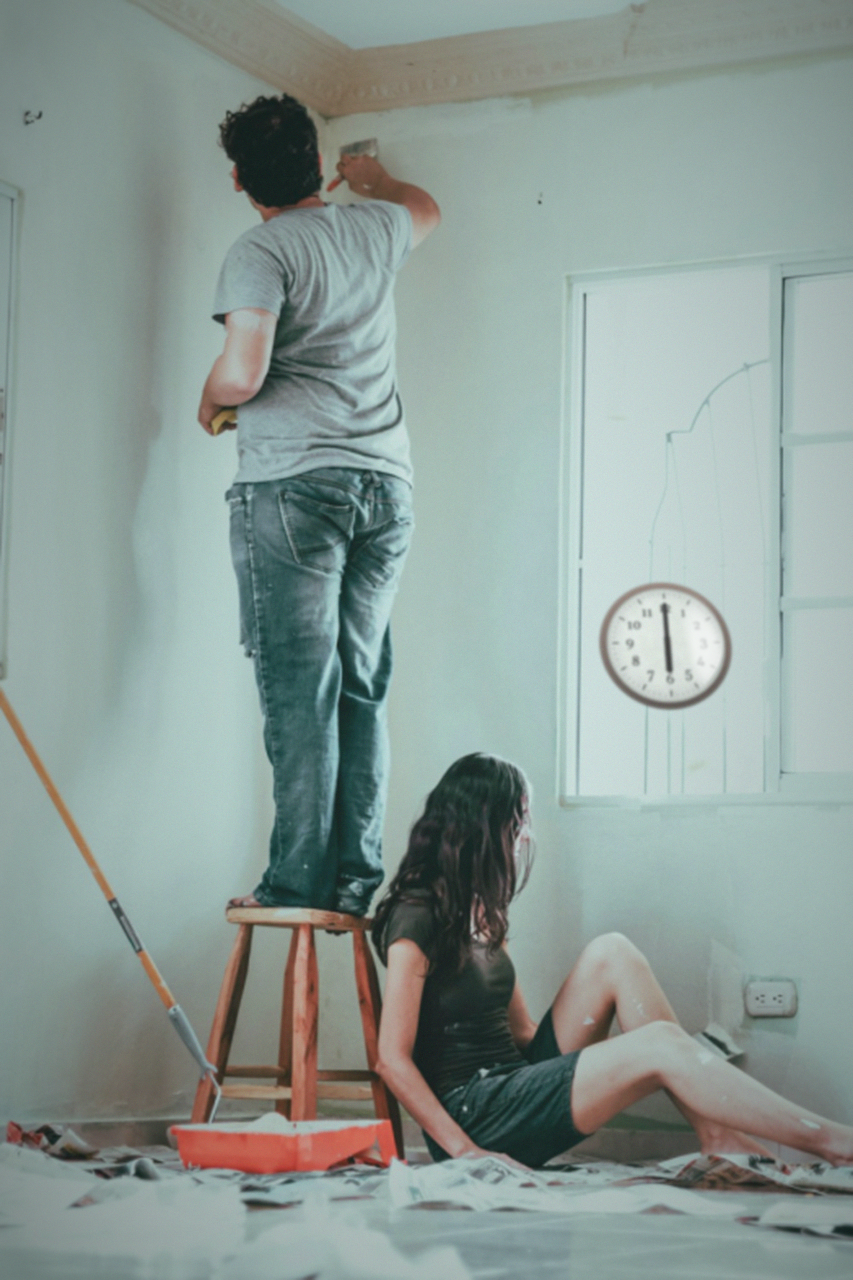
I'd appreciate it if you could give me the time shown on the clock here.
6:00
